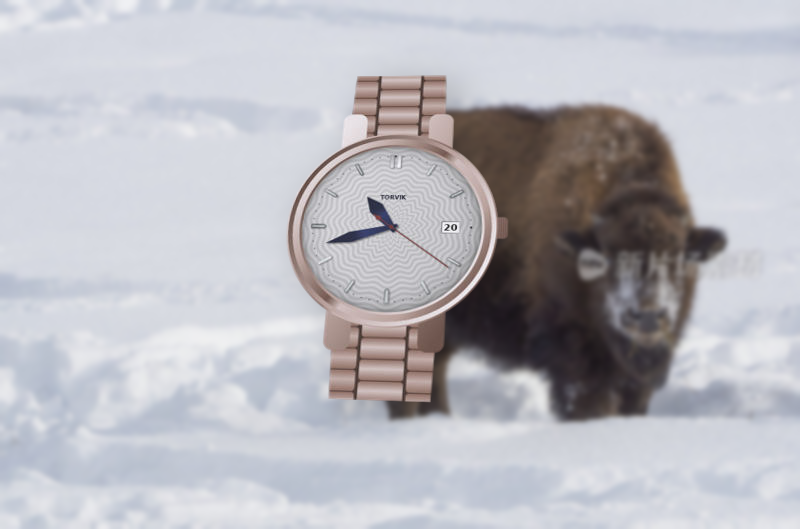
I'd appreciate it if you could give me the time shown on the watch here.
10:42:21
